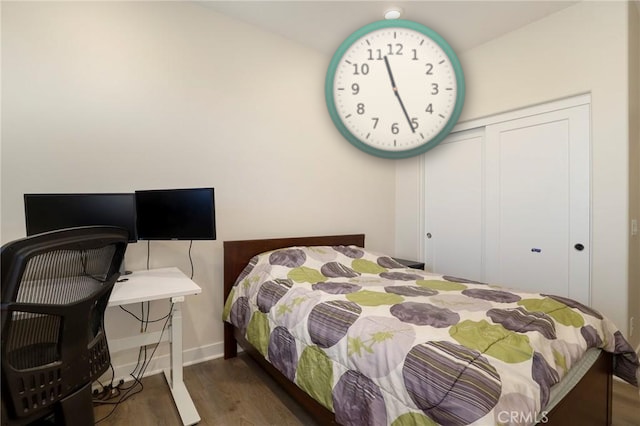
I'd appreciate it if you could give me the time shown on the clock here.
11:26
